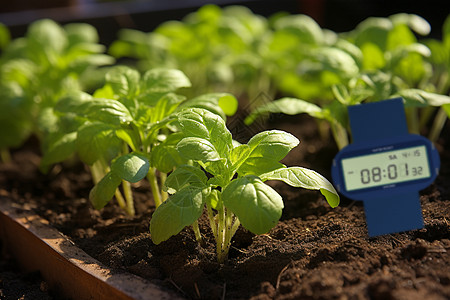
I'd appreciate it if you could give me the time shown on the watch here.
8:01
